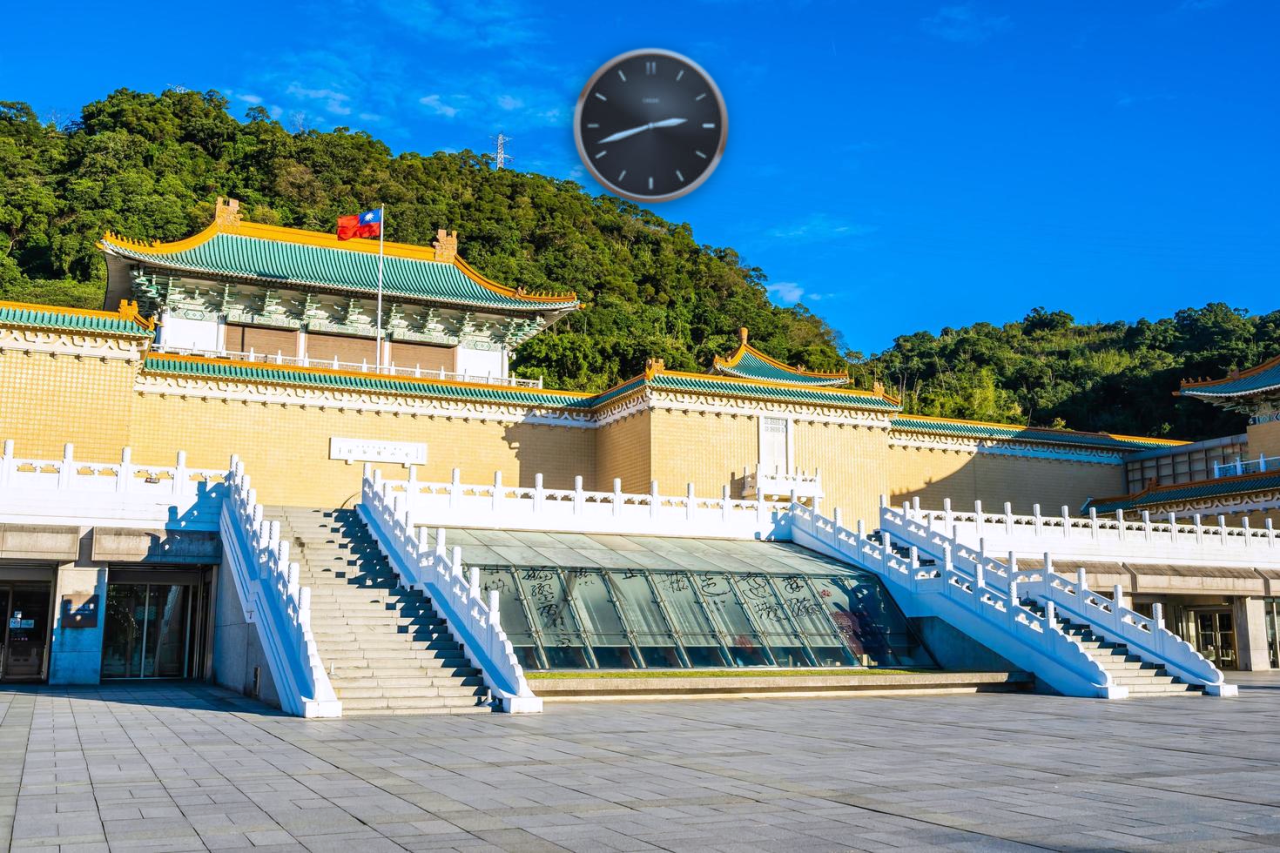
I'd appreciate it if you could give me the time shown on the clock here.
2:42
